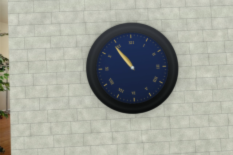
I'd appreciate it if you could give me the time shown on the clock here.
10:54
